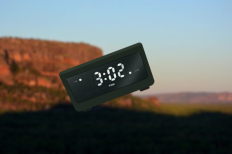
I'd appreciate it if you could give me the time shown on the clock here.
3:02
